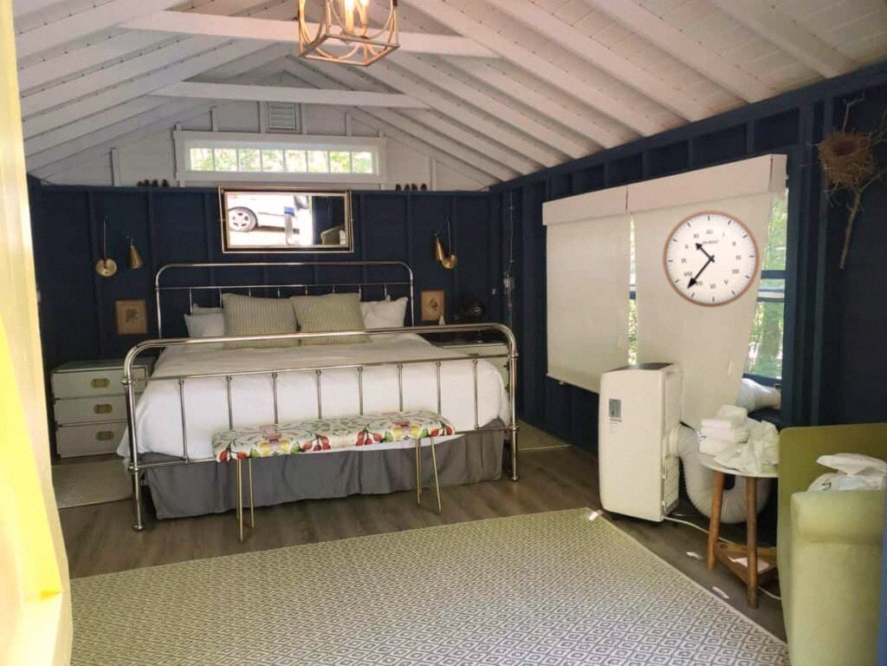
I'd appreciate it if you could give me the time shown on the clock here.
10:37
